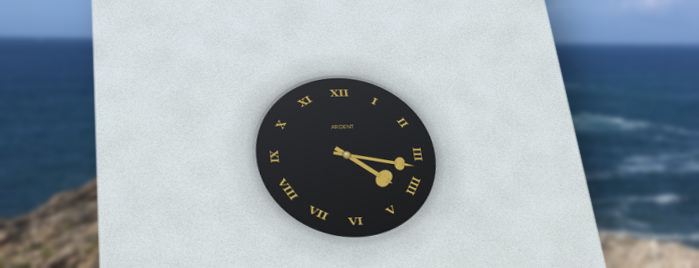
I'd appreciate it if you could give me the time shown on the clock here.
4:17
